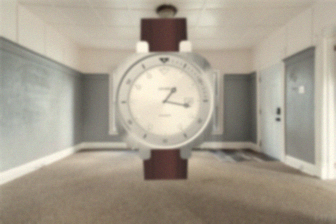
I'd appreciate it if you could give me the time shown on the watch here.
1:17
